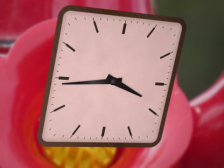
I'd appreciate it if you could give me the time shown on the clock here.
3:44
